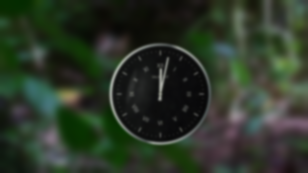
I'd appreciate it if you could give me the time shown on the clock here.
12:02
